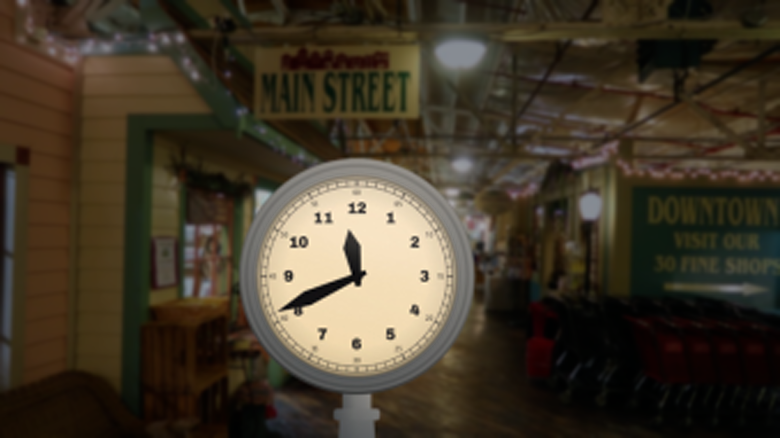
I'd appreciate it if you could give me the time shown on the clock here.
11:41
